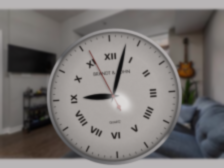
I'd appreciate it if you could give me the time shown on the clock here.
9:02:56
